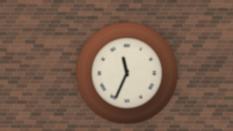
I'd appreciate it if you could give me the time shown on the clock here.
11:34
